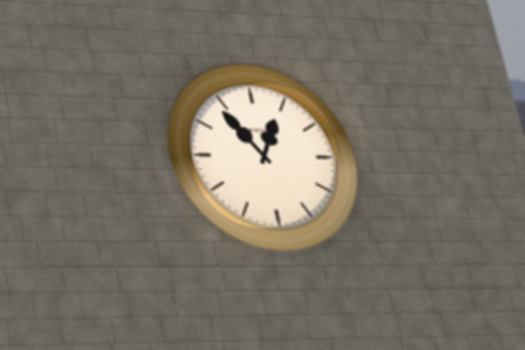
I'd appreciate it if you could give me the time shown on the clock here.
12:54
